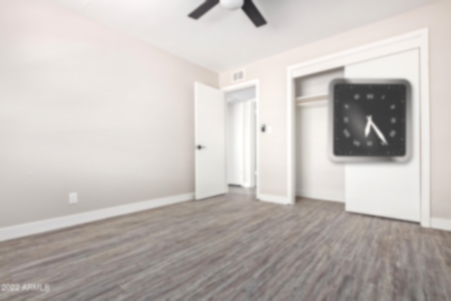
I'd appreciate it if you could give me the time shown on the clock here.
6:24
